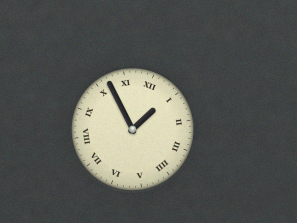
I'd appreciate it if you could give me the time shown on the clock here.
12:52
